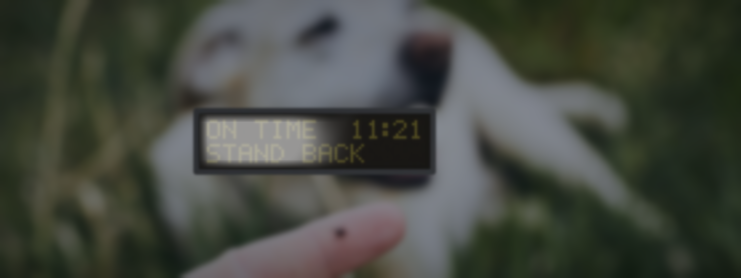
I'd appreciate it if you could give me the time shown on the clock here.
11:21
